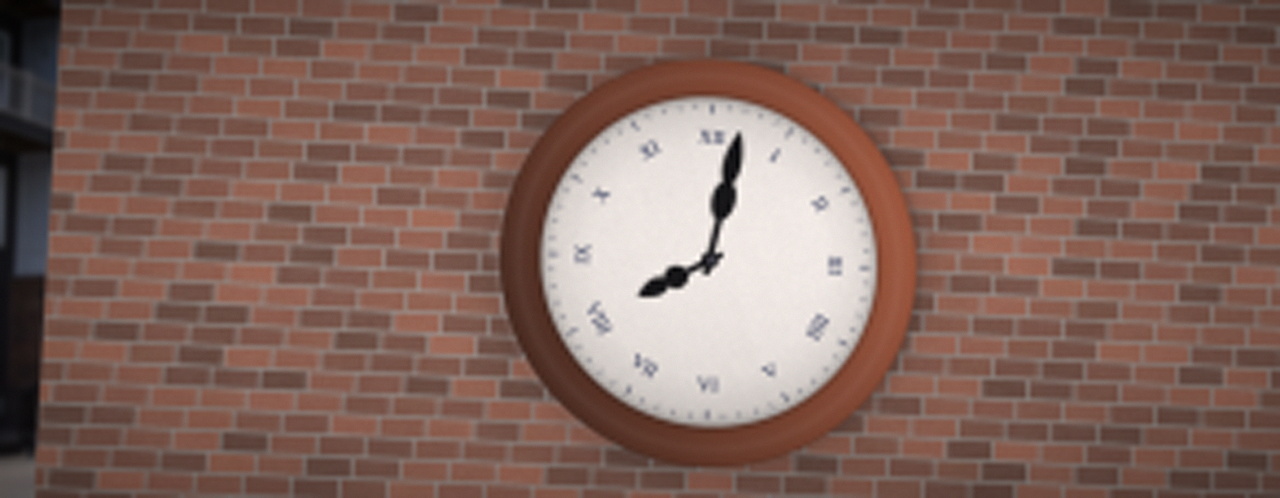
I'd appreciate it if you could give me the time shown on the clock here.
8:02
